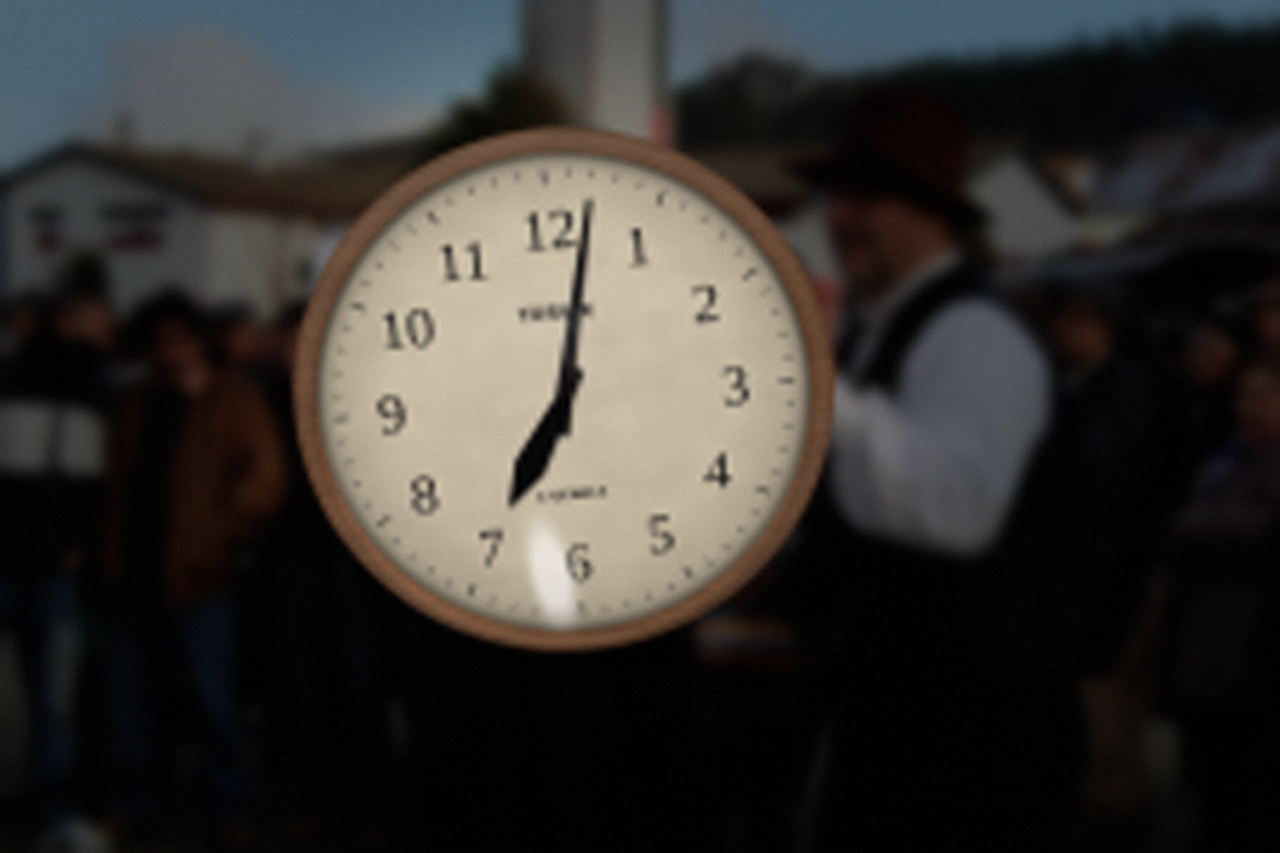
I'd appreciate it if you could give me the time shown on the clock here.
7:02
